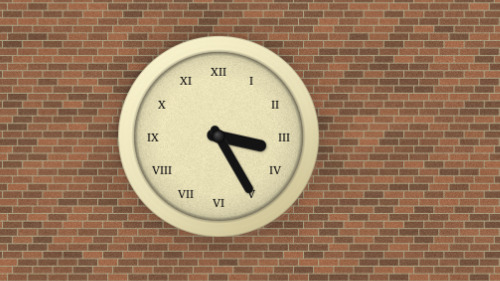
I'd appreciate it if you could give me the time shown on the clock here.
3:25
